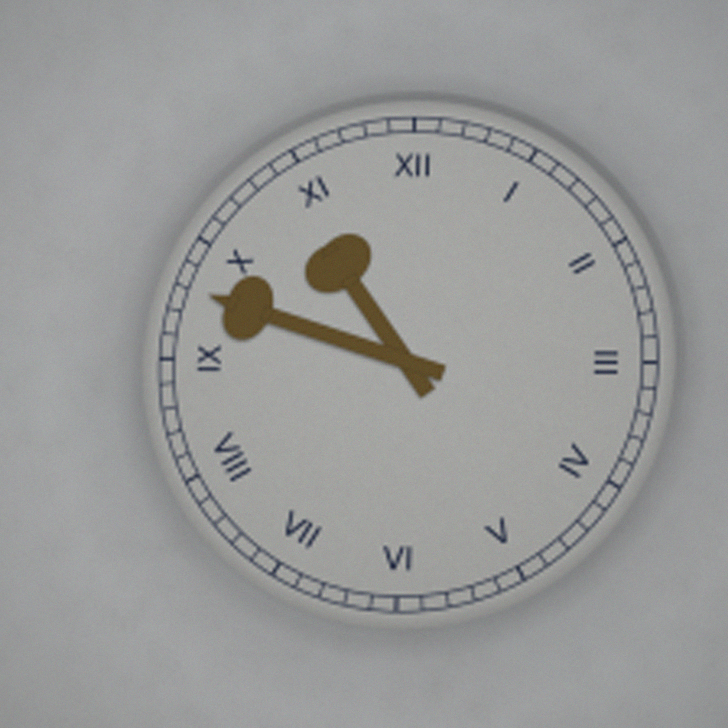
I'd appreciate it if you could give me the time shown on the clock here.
10:48
